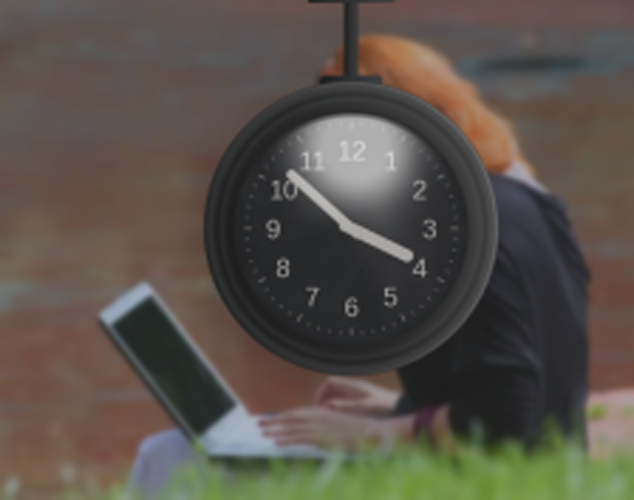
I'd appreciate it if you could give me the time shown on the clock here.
3:52
